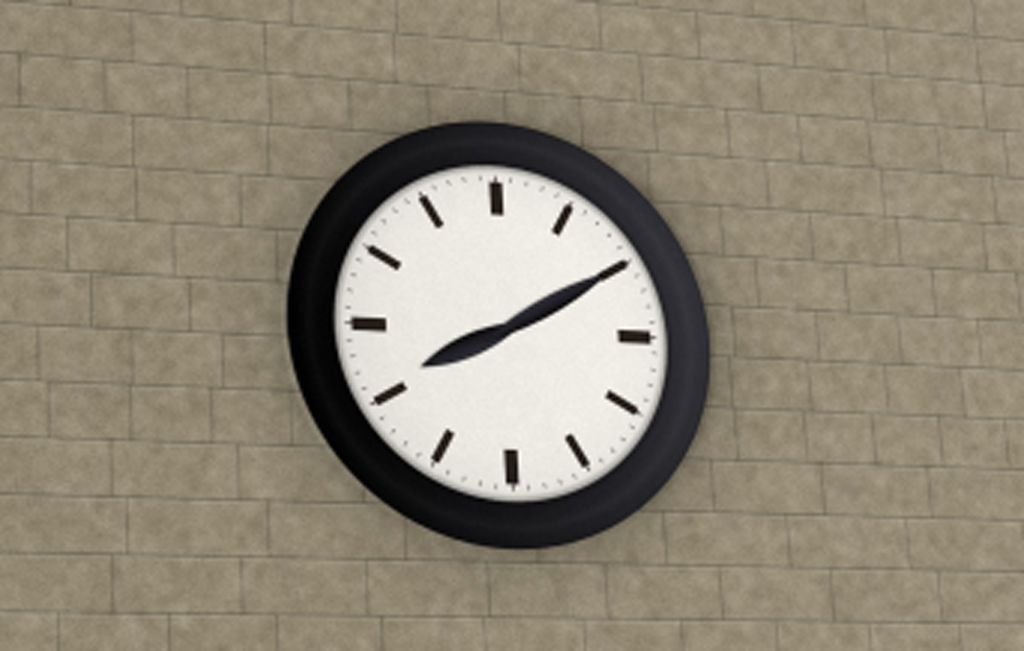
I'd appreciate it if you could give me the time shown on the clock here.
8:10
